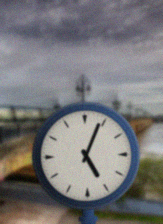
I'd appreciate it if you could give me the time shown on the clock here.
5:04
